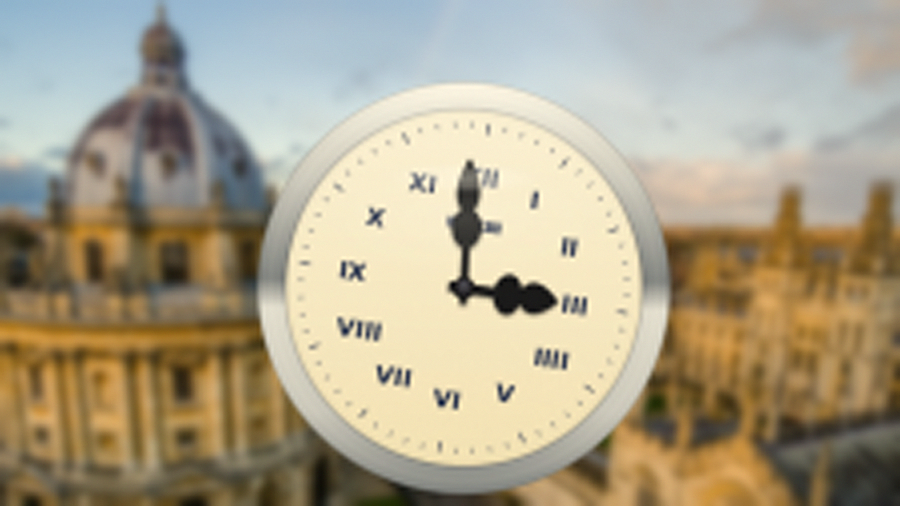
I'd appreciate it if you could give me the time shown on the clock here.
2:59
